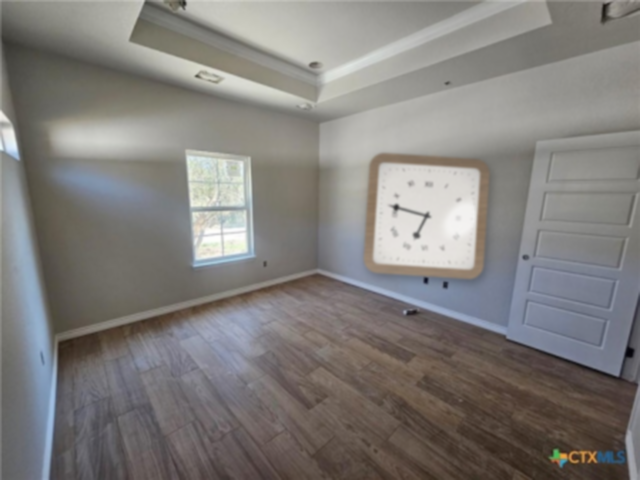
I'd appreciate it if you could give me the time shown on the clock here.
6:47
